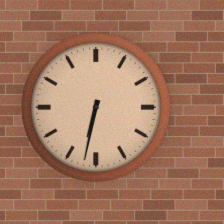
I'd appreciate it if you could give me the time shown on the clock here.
6:32
